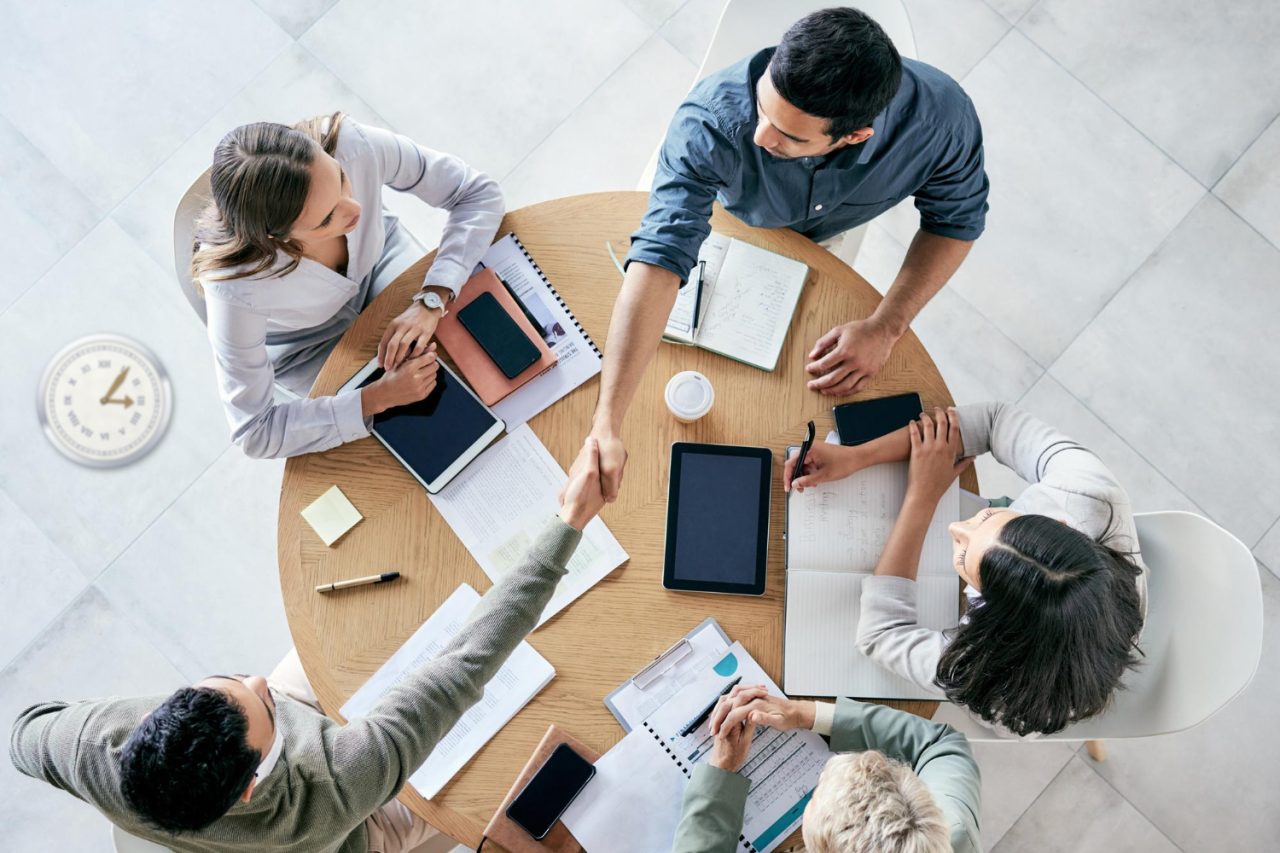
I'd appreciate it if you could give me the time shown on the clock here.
3:06
